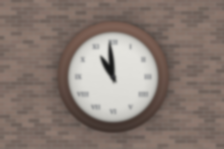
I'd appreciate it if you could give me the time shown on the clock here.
10:59
